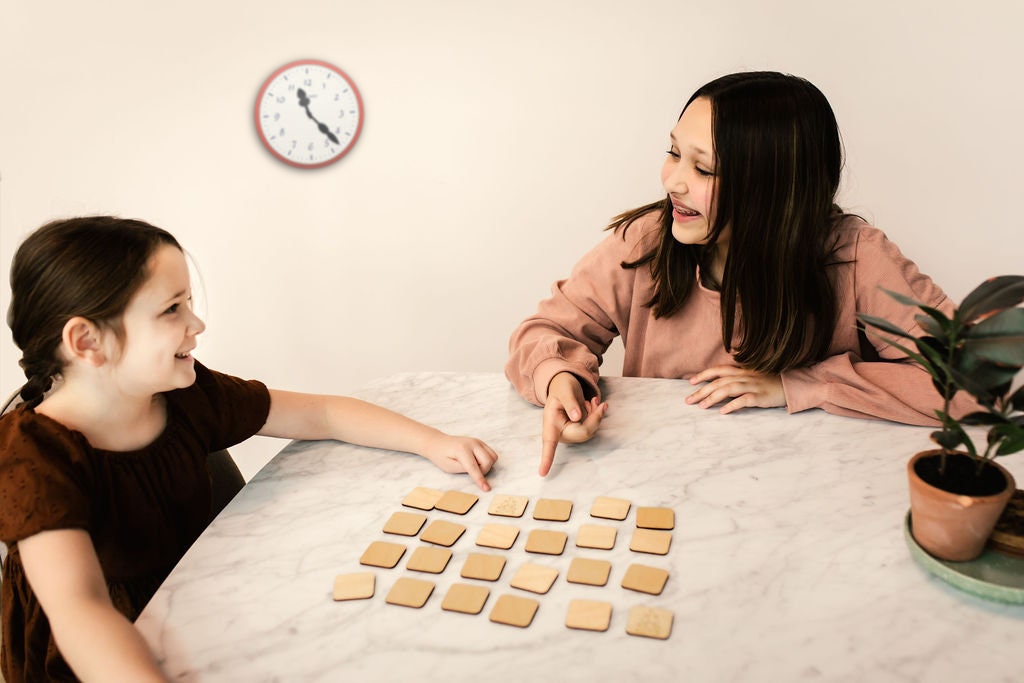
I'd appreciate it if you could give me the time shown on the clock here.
11:23
